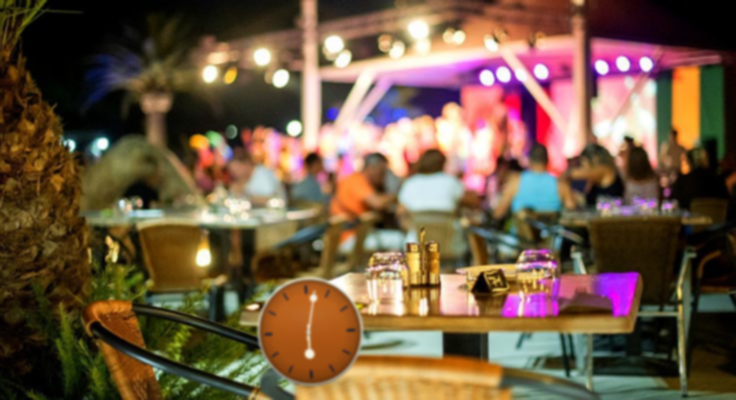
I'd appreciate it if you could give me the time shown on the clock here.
6:02
